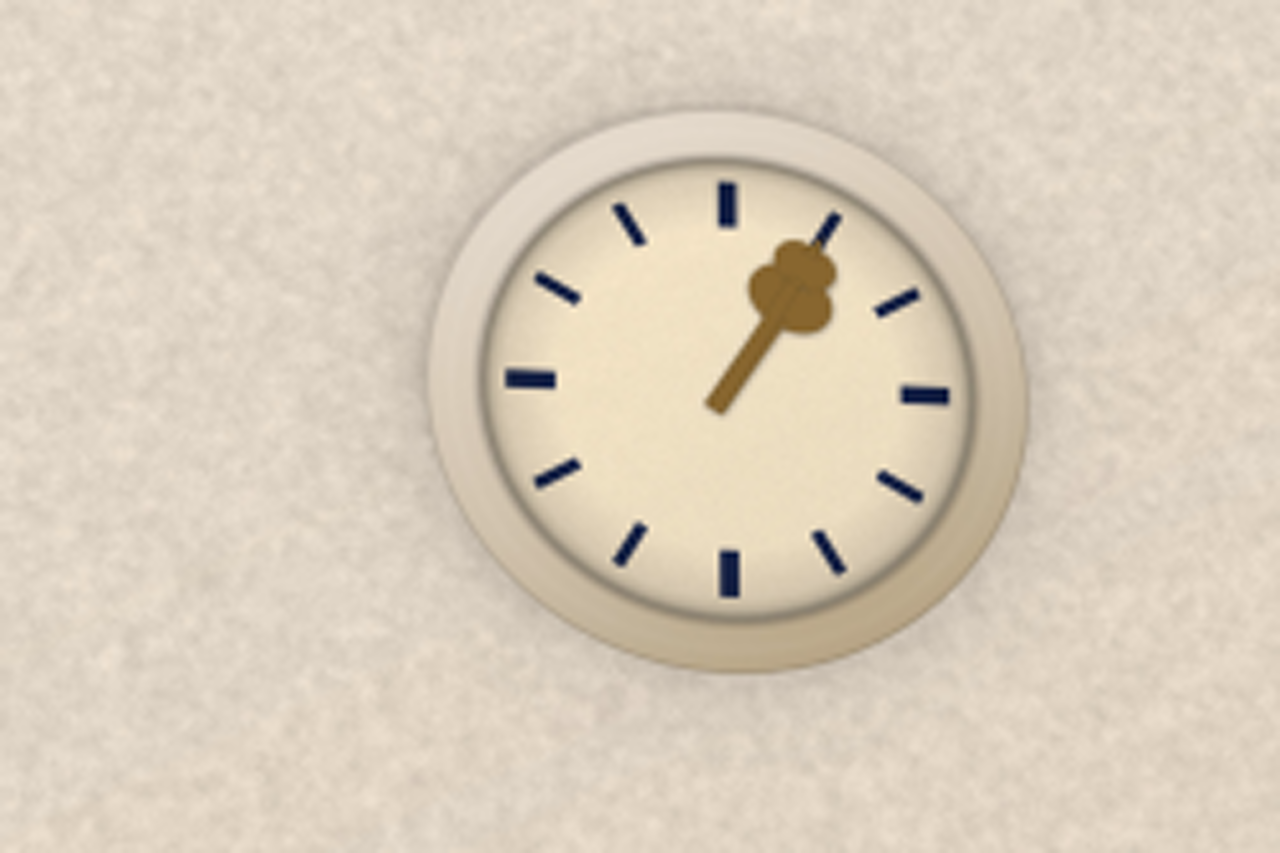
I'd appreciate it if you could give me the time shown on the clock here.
1:05
